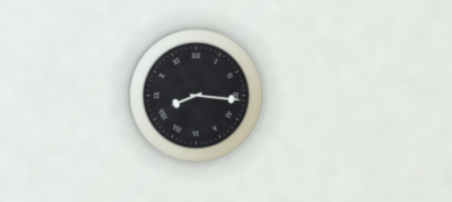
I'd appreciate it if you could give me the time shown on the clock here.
8:16
